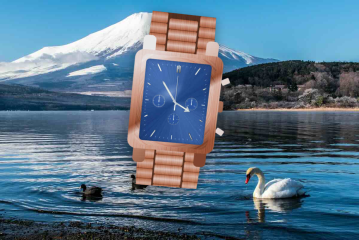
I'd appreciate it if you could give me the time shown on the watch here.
3:54
